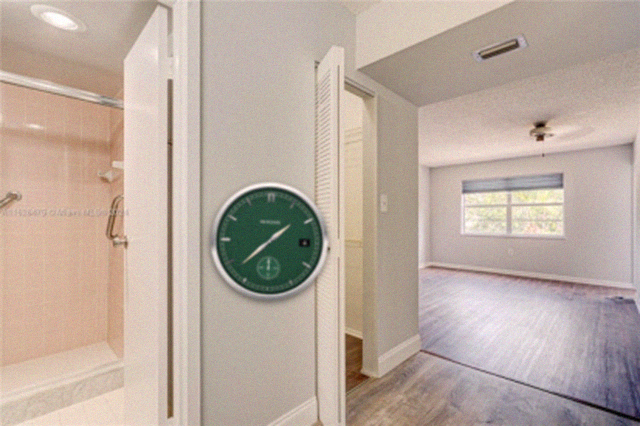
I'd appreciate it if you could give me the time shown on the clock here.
1:38
